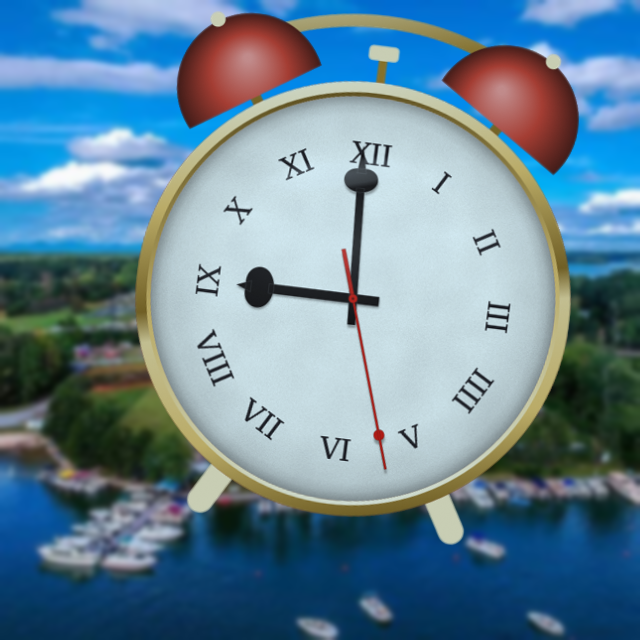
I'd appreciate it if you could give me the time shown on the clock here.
8:59:27
